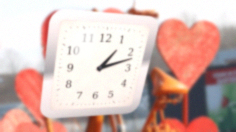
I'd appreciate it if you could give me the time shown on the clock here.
1:12
